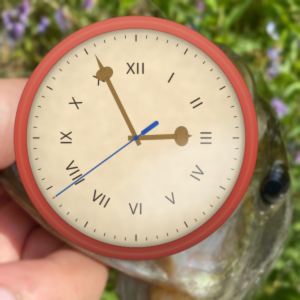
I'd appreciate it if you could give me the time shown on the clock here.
2:55:39
